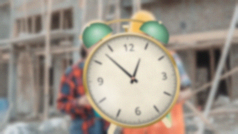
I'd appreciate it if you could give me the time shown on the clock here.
12:53
